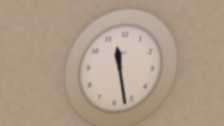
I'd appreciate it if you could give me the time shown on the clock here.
11:27
